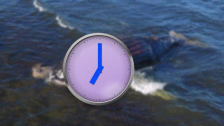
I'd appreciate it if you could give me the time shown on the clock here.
7:00
